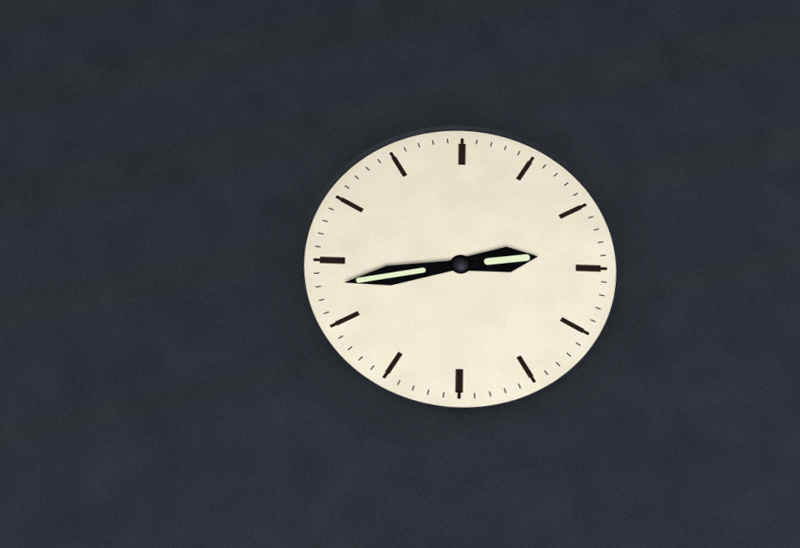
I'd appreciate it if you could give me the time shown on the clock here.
2:43
